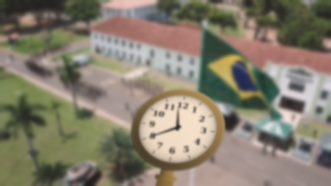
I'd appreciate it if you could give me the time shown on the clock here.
11:40
